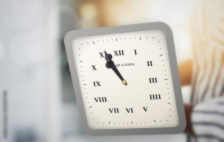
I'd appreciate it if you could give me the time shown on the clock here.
10:56
